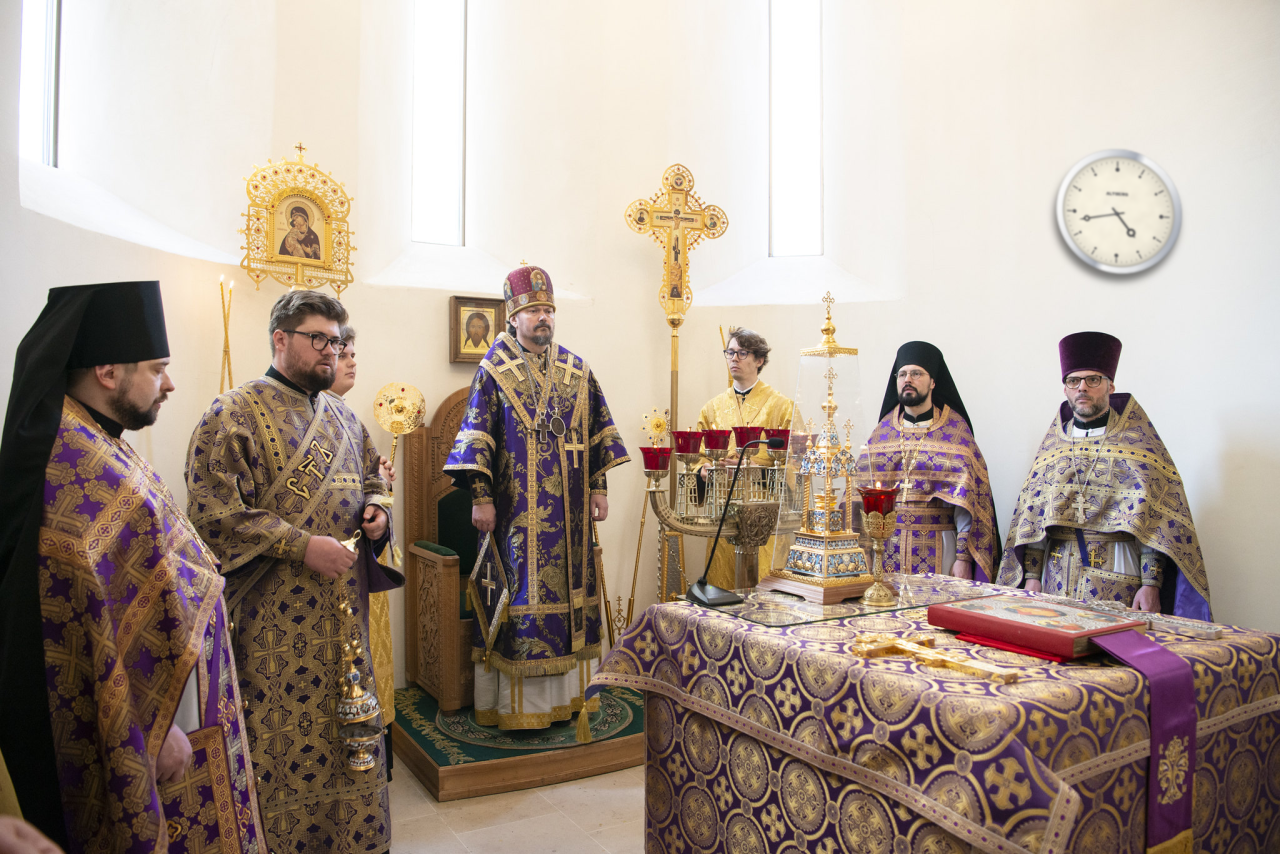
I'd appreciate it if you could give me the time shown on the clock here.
4:43
